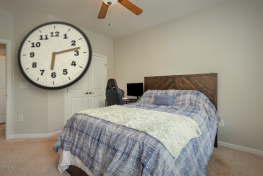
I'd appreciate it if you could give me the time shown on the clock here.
6:13
